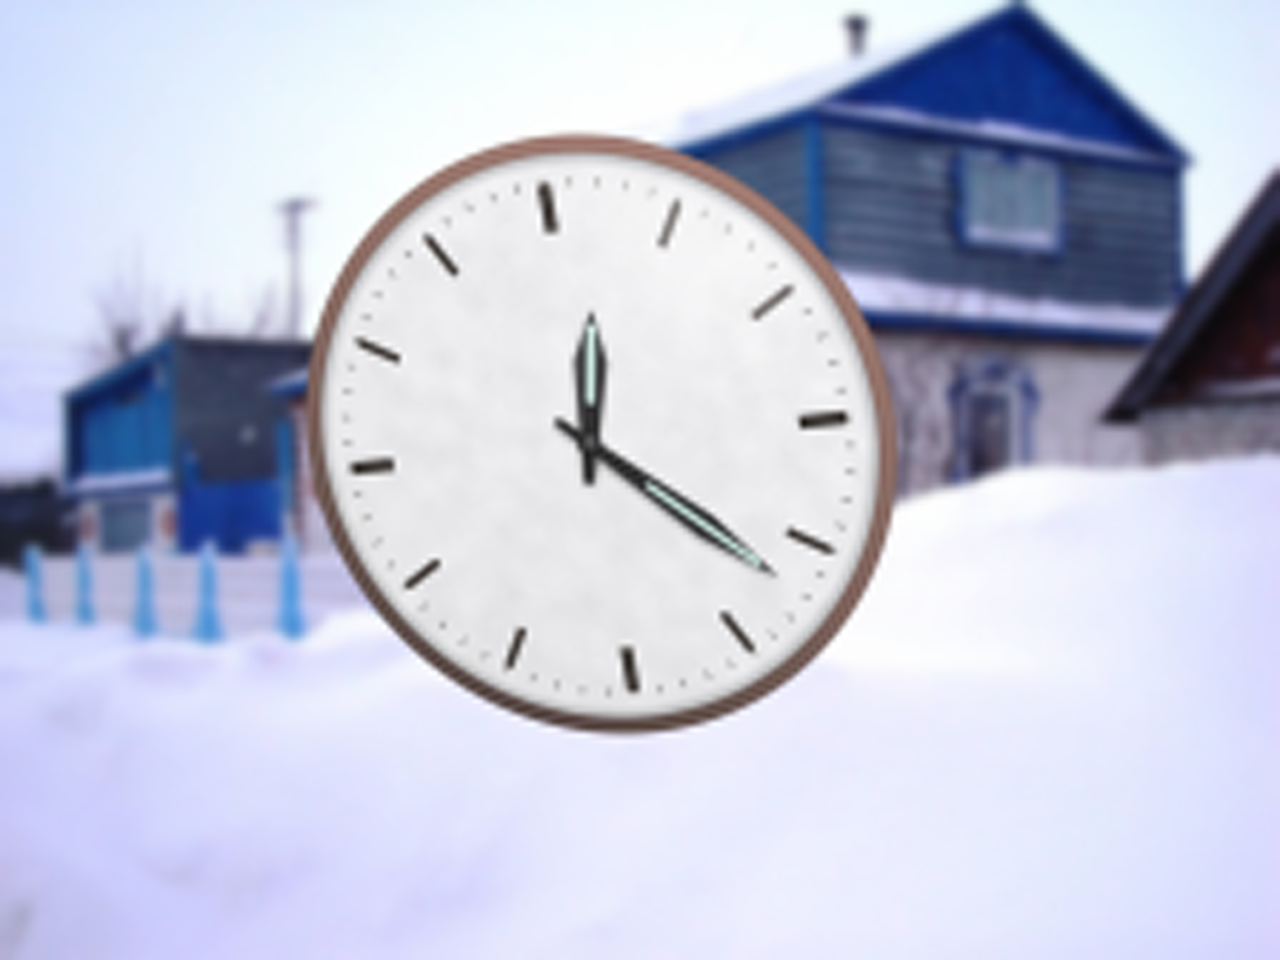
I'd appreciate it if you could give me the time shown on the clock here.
12:22
